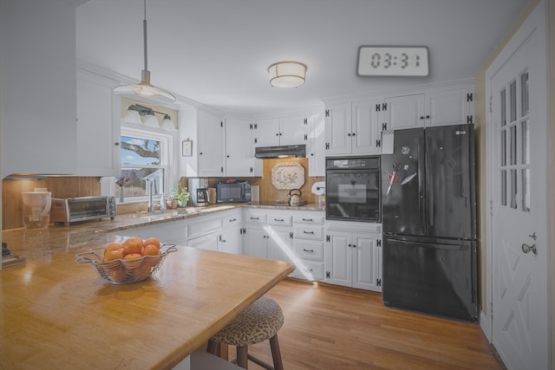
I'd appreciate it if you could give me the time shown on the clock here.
3:31
